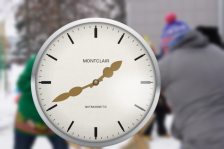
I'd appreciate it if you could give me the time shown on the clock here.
1:41
